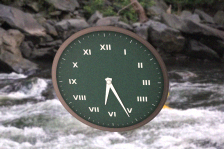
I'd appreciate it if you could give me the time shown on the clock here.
6:26
